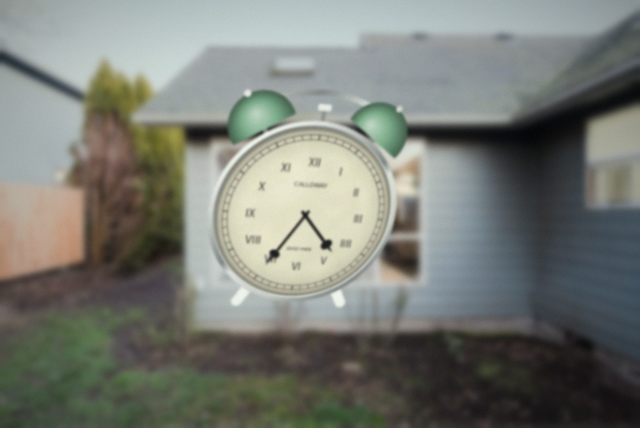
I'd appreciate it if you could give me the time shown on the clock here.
4:35
